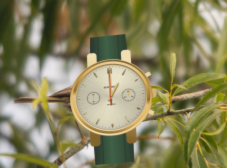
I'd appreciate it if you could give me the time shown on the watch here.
1:00
